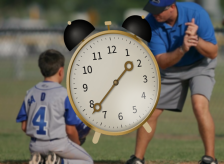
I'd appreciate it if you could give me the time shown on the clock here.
1:38
